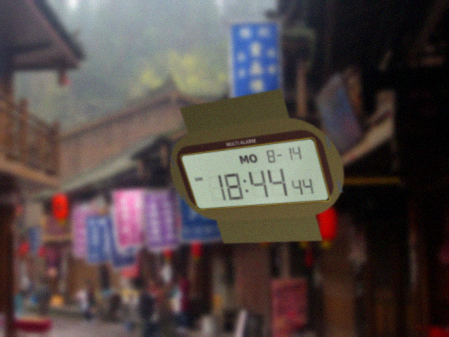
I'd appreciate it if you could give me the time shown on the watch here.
18:44:44
